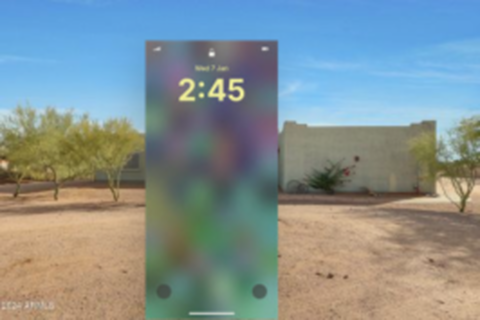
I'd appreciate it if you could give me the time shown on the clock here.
2:45
